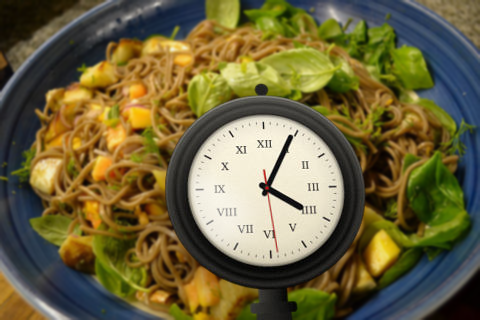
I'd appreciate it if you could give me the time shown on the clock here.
4:04:29
